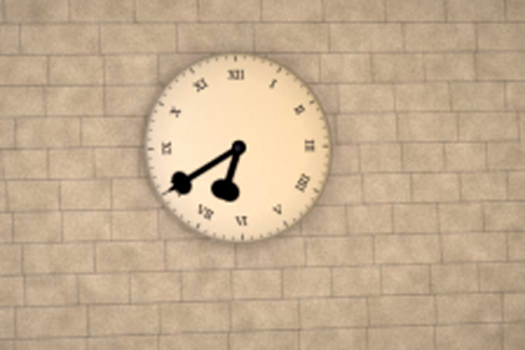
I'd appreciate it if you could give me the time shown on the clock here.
6:40
